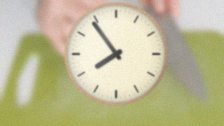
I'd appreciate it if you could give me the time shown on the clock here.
7:54
